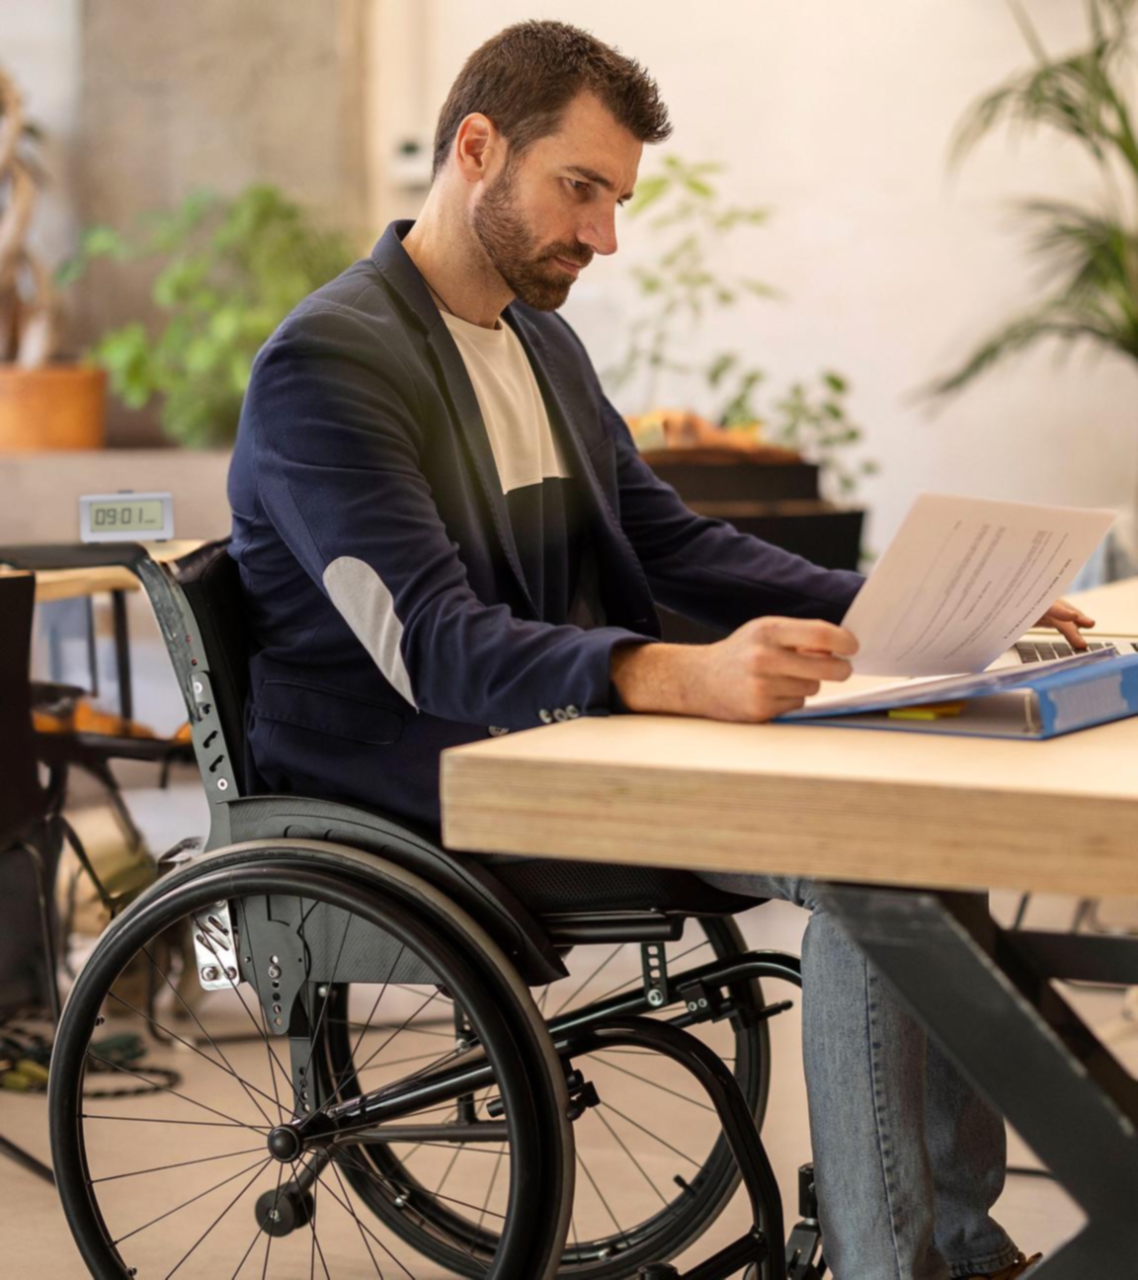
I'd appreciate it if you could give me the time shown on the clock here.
9:01
